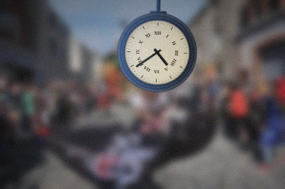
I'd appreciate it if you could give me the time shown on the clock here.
4:39
